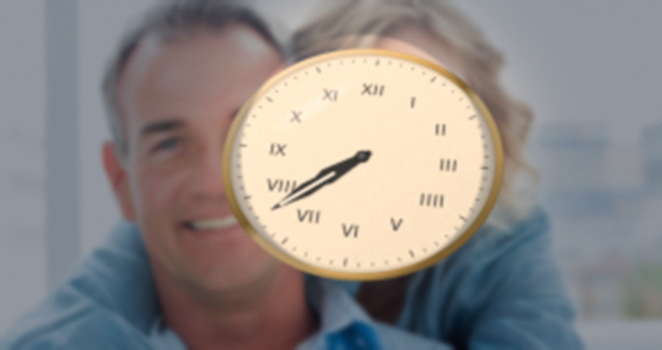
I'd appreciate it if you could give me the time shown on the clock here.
7:38
